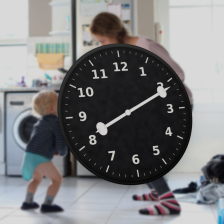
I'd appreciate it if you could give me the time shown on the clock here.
8:11
